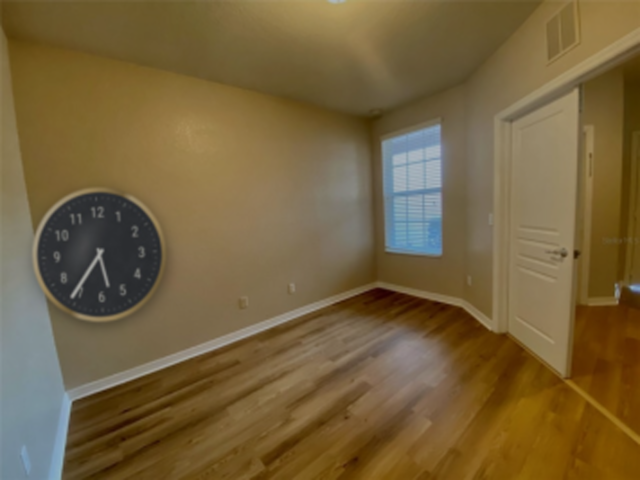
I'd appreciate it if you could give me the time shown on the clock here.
5:36
